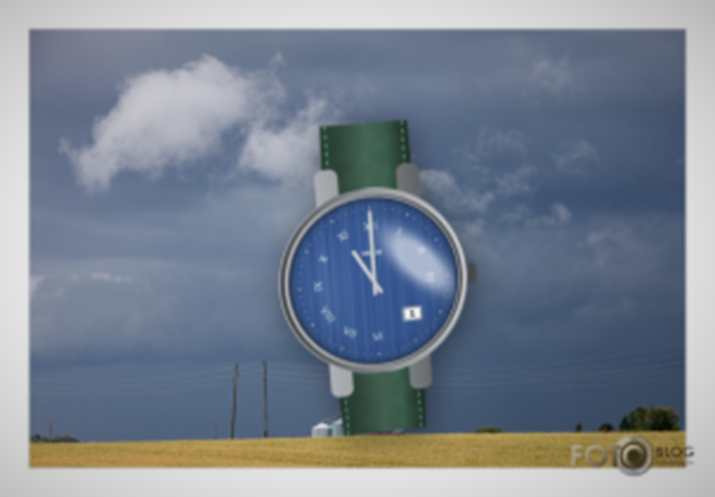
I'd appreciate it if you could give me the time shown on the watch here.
11:00
